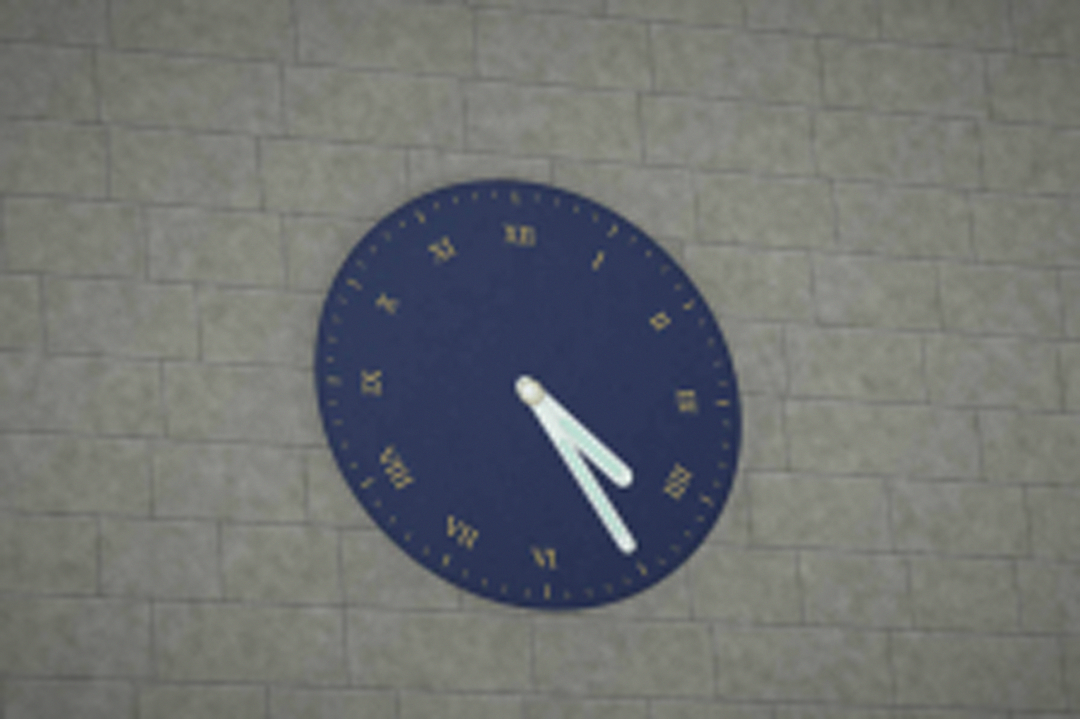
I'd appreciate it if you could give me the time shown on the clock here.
4:25
